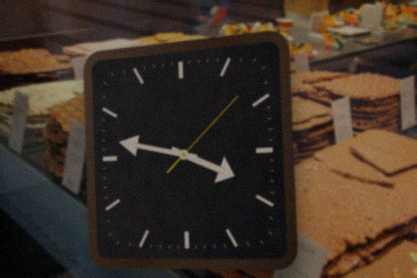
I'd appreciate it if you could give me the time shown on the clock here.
3:47:08
